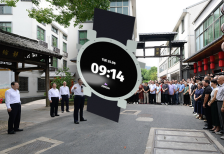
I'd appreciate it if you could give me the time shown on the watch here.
9:14
